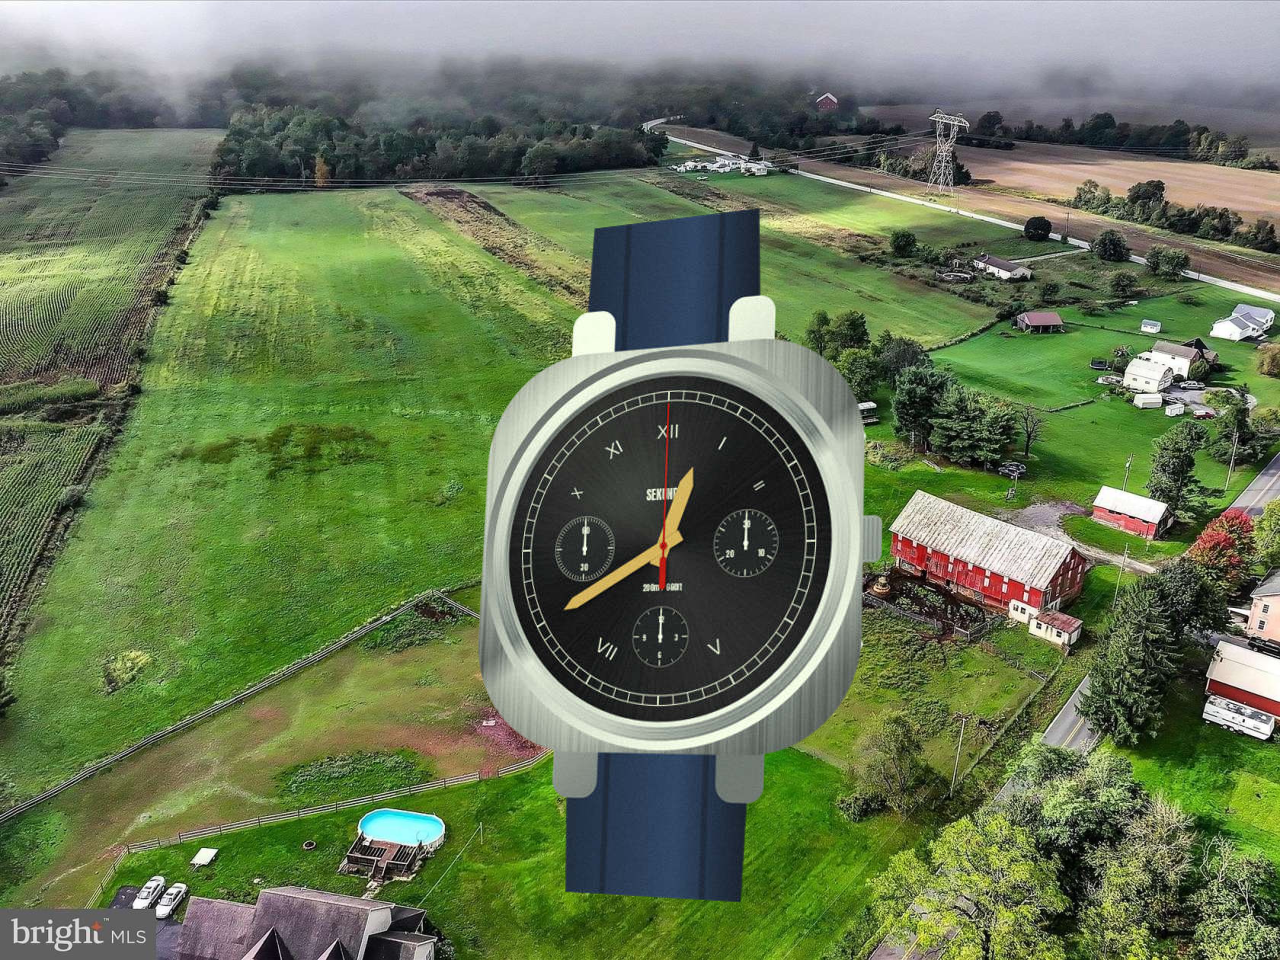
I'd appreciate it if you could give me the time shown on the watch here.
12:40
